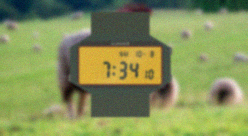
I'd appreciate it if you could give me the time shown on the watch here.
7:34
